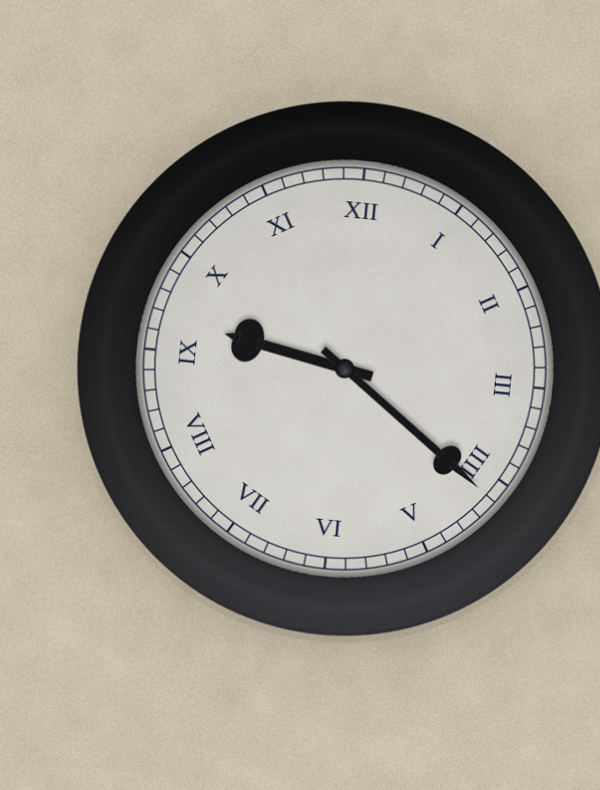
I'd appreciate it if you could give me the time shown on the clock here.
9:21
